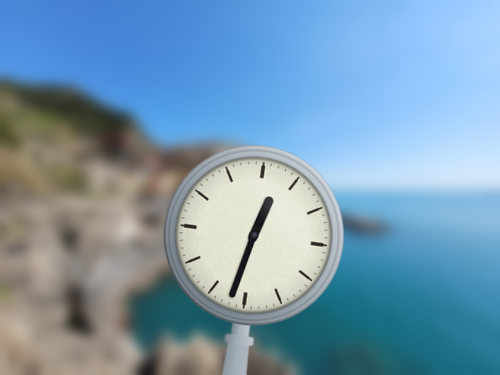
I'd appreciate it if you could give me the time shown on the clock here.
12:32
